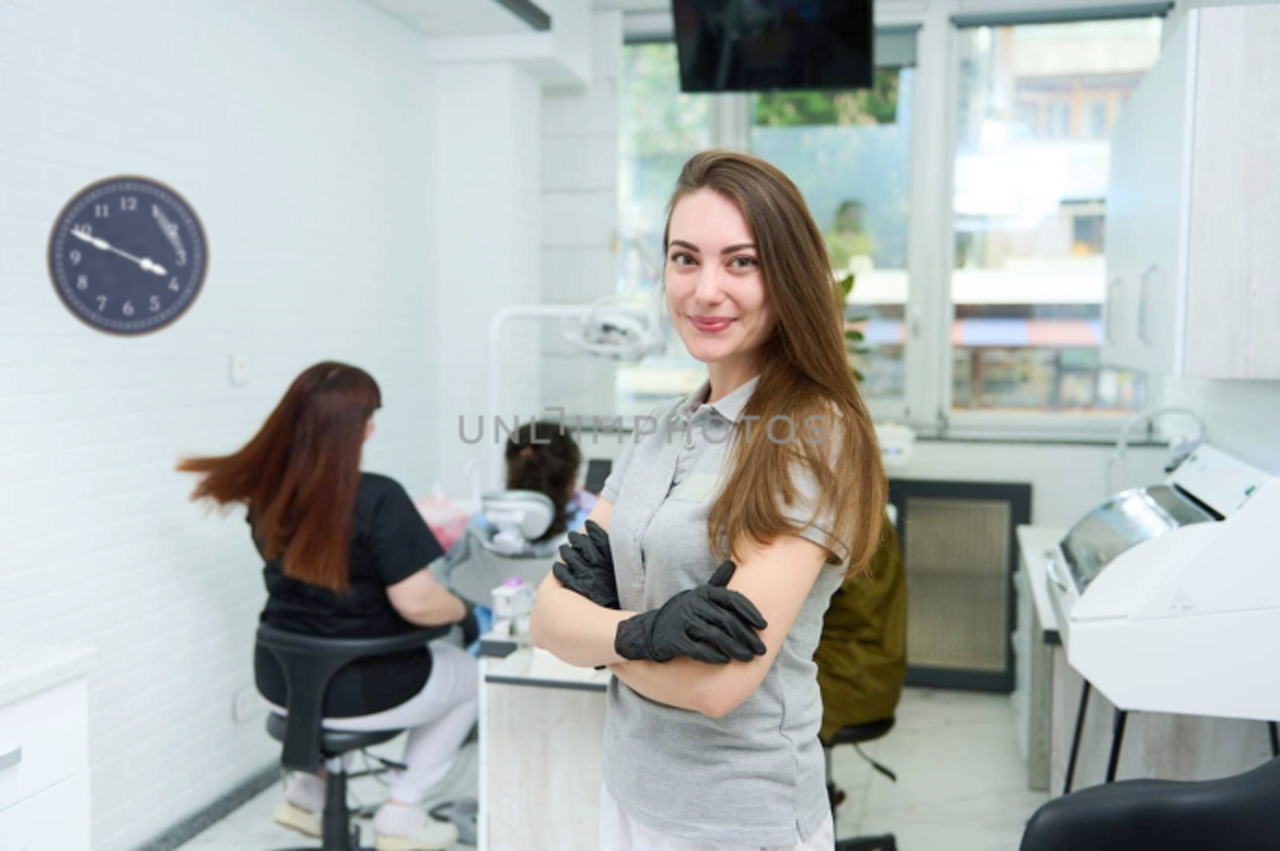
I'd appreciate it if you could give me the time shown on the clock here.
3:49
